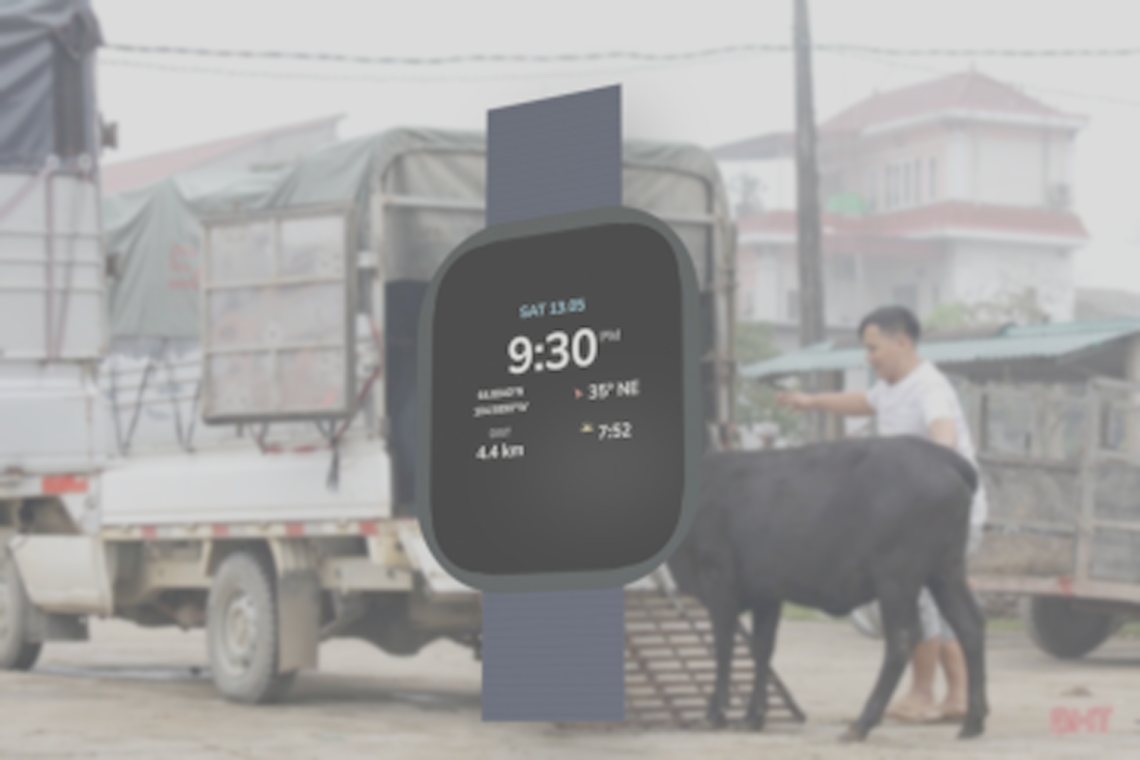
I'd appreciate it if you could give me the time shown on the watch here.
9:30
